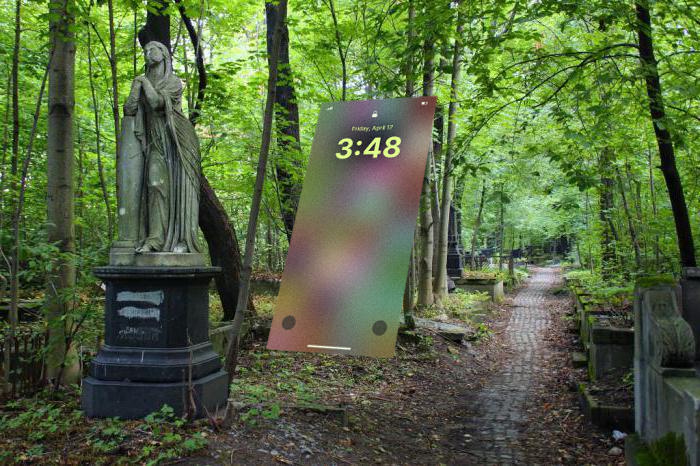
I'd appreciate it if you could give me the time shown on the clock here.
3:48
